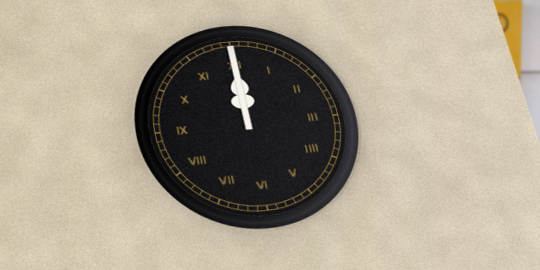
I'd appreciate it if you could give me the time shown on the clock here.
12:00
